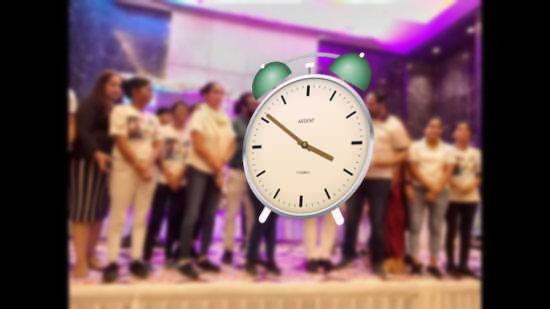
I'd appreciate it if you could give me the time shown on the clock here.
3:51
